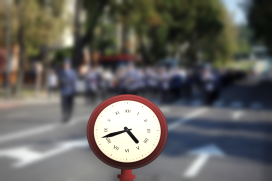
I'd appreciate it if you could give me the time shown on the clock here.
4:42
